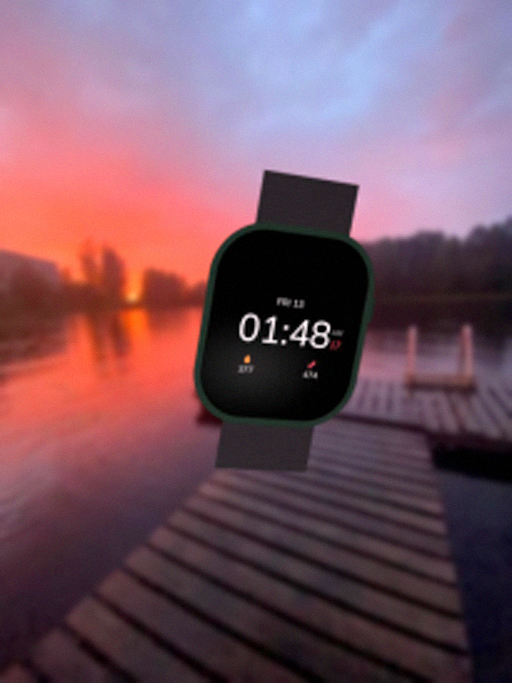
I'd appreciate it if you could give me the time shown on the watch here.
1:48
